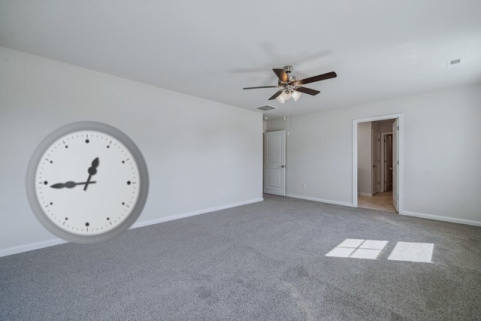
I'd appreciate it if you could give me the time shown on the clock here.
12:44
